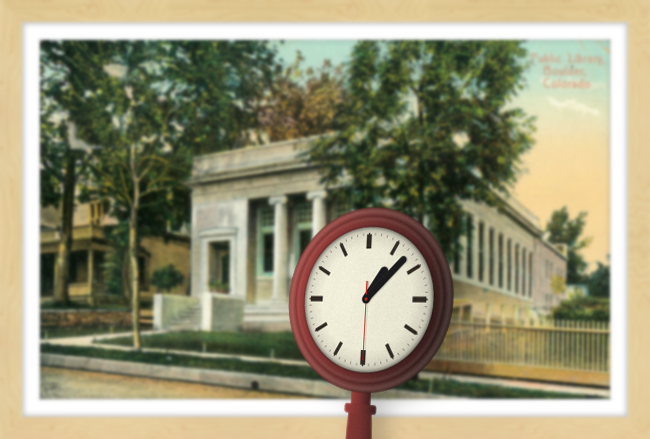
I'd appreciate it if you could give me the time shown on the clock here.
1:07:30
